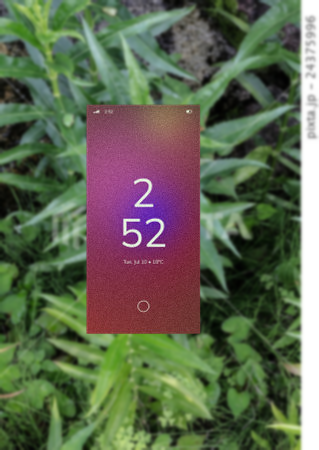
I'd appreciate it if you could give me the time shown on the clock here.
2:52
